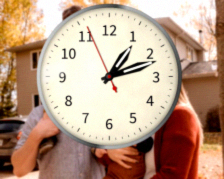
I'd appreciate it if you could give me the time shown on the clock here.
1:11:56
